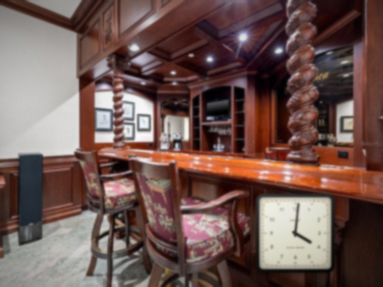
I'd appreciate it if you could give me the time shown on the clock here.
4:01
